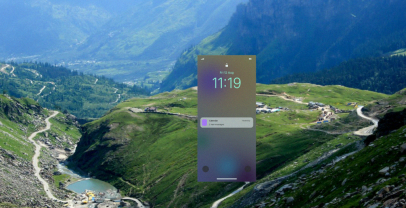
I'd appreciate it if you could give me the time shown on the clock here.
11:19
